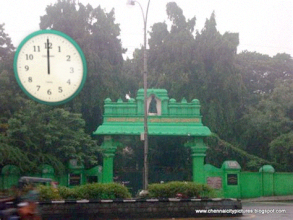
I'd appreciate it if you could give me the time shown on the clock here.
12:00
